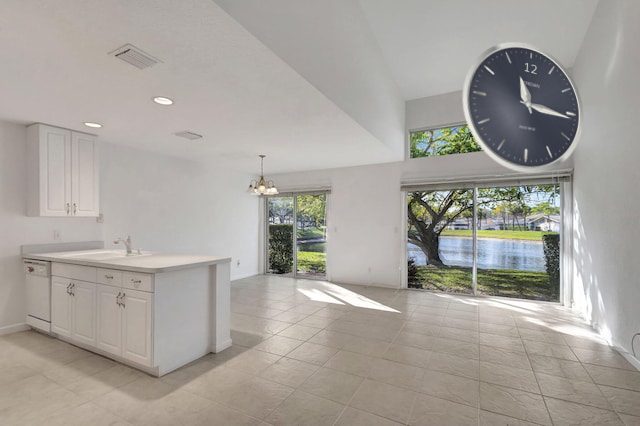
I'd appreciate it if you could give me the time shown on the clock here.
11:16
